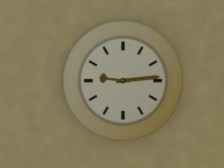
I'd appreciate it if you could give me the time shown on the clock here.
9:14
